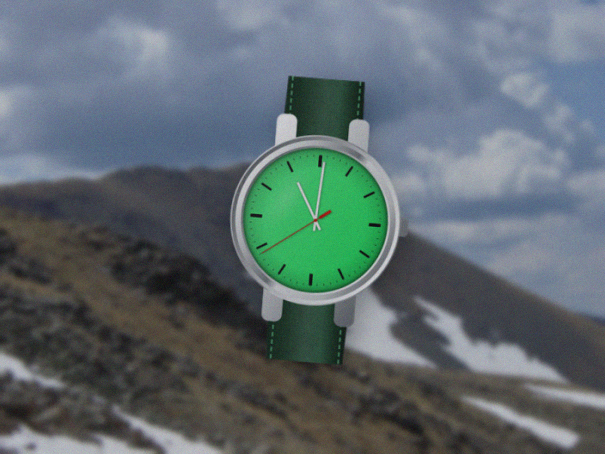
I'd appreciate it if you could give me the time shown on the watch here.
11:00:39
